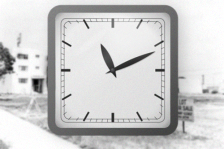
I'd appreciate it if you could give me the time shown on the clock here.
11:11
